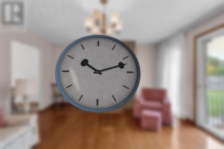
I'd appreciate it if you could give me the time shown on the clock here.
10:12
